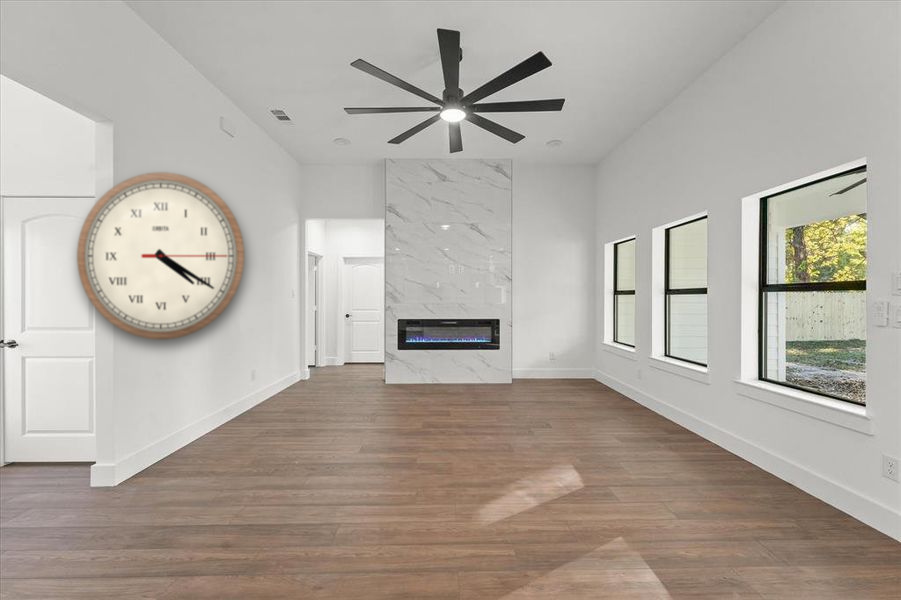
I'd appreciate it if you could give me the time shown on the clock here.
4:20:15
